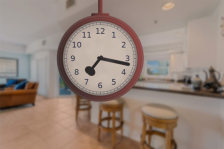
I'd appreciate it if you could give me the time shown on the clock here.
7:17
